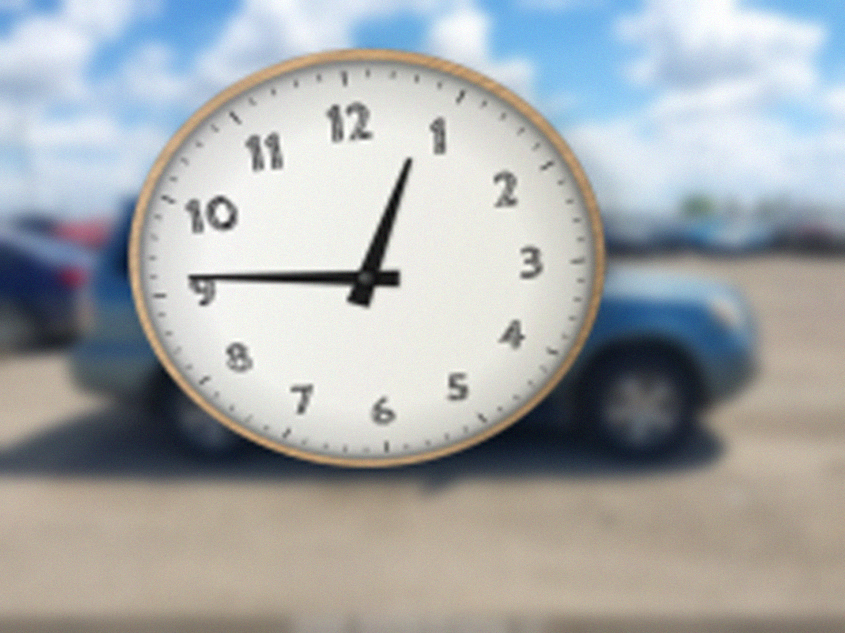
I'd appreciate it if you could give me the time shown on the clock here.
12:46
